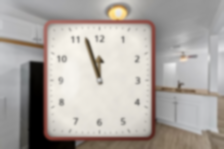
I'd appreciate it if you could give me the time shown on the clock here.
11:57
